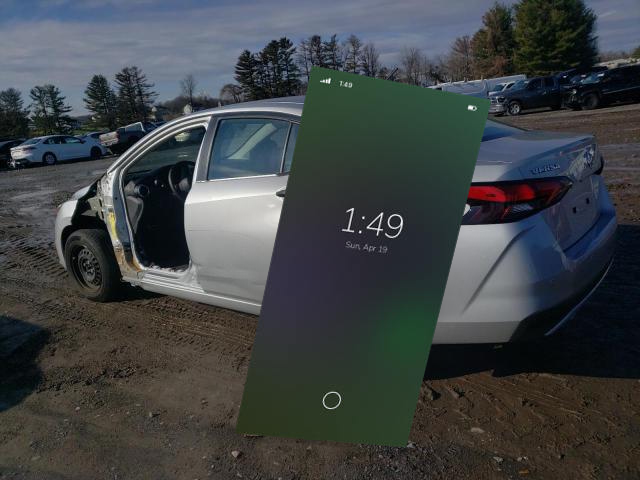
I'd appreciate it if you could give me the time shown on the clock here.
1:49
